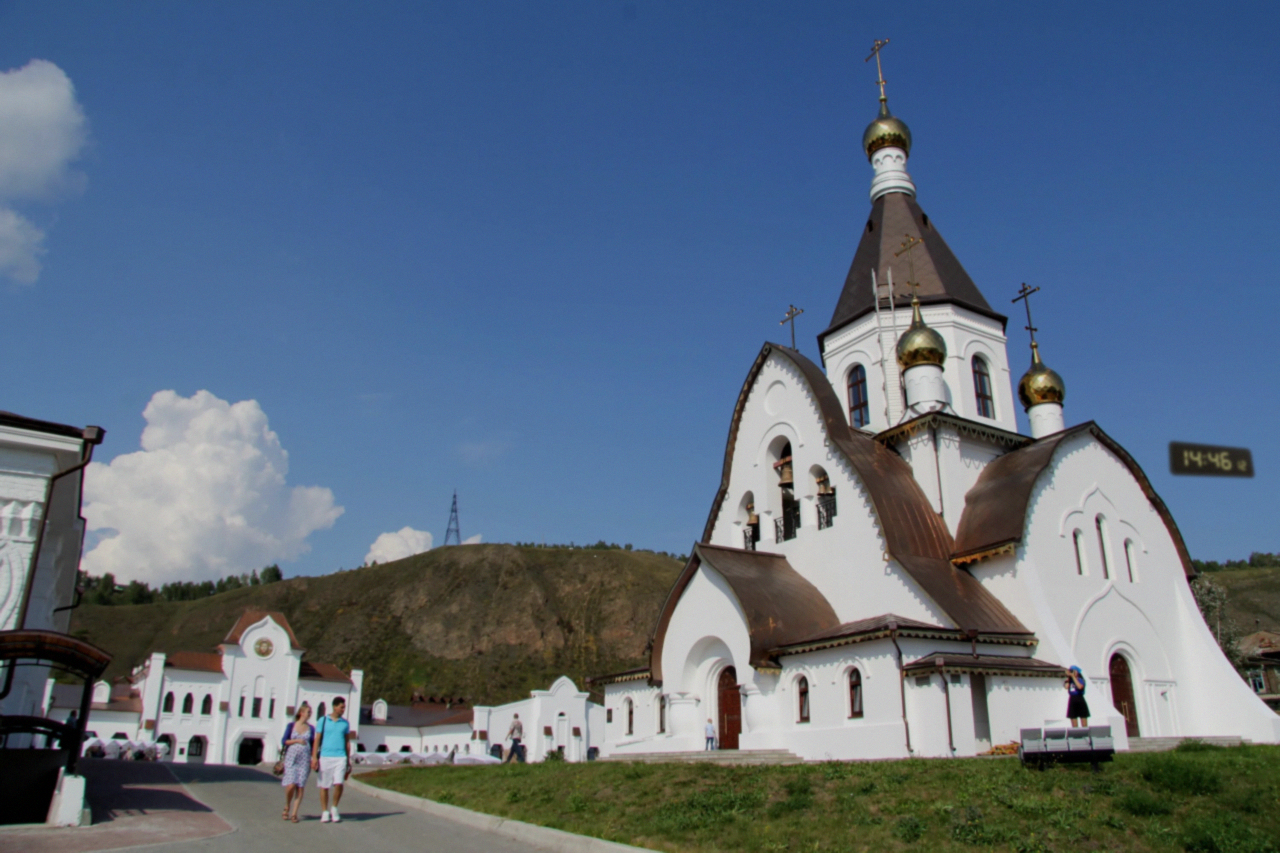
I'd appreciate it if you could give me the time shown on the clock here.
14:46
